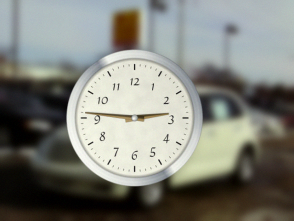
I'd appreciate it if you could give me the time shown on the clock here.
2:46
